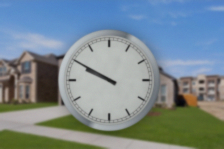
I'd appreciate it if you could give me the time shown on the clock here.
9:50
